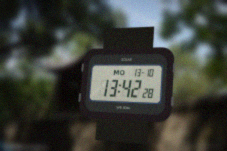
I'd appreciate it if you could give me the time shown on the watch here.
13:42
